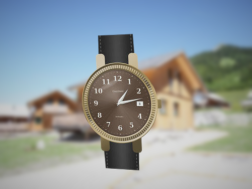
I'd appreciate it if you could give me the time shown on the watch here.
1:13
